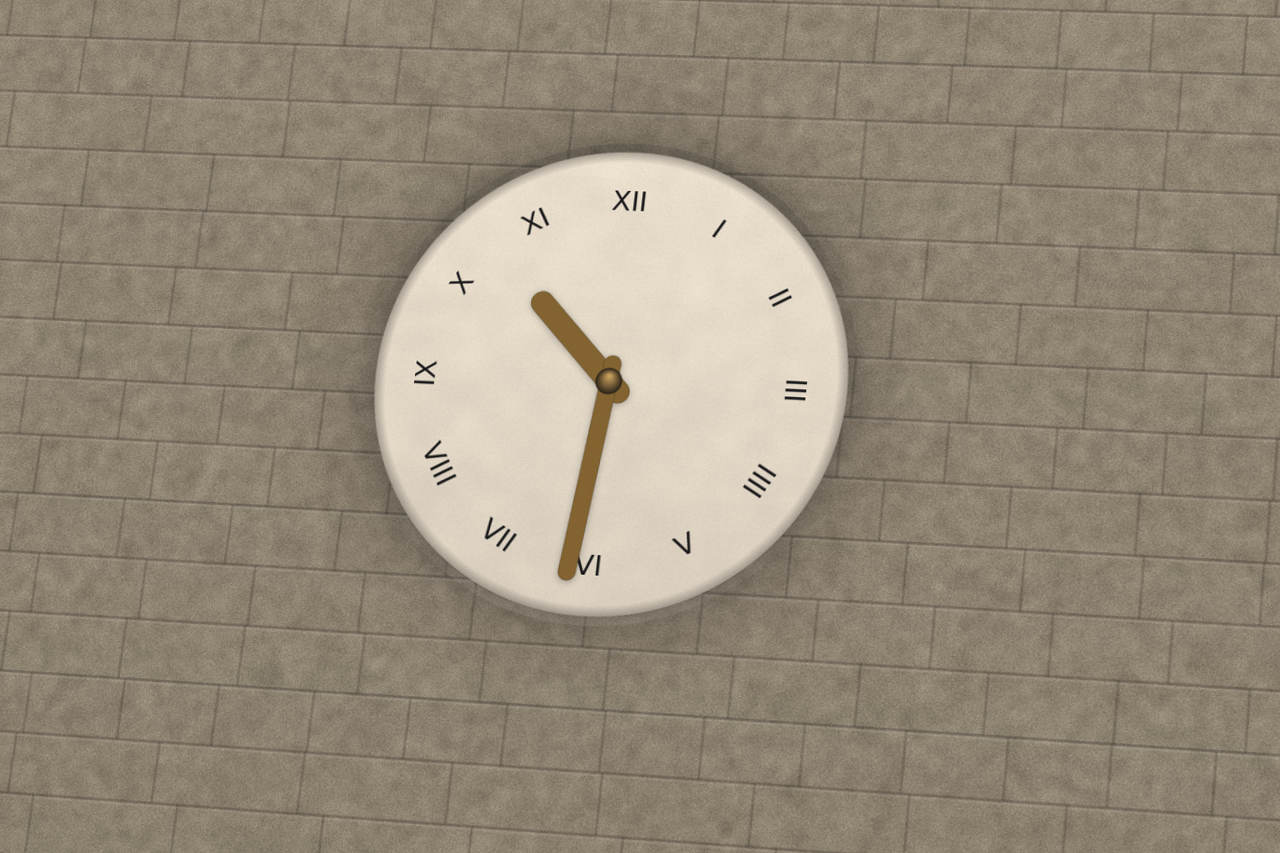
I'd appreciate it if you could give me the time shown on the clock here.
10:31
